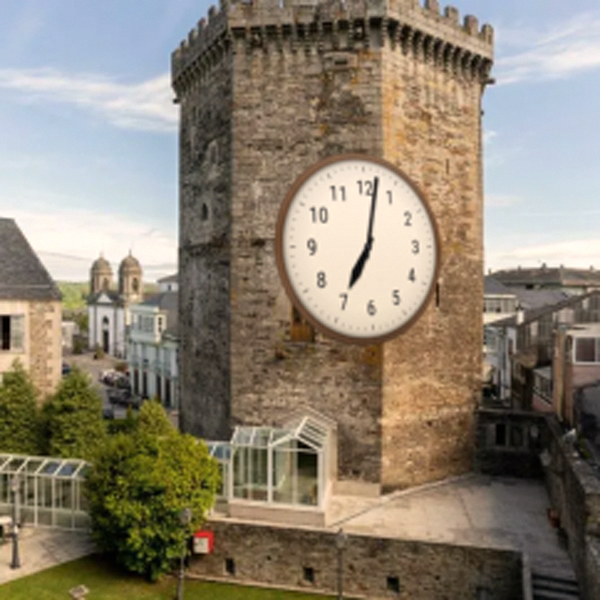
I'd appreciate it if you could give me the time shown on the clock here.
7:02
